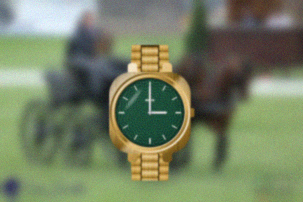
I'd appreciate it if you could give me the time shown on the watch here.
3:00
